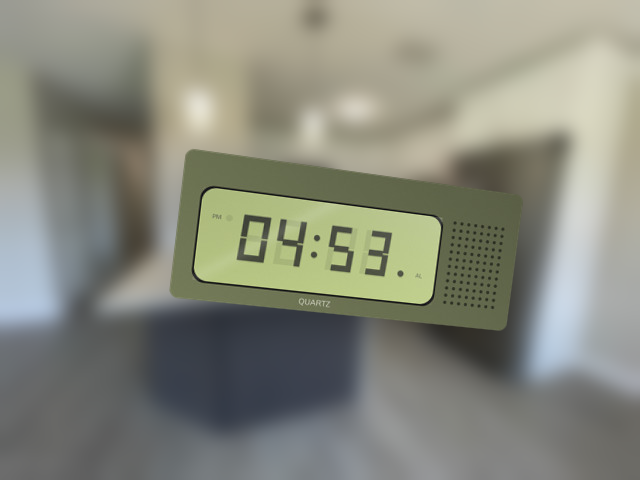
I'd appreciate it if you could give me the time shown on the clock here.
4:53
